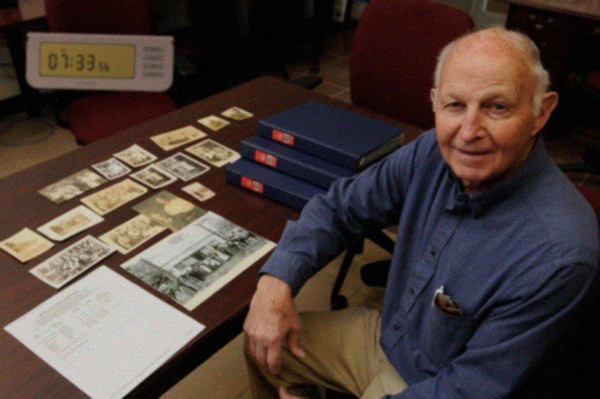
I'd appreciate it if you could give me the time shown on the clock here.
7:33
